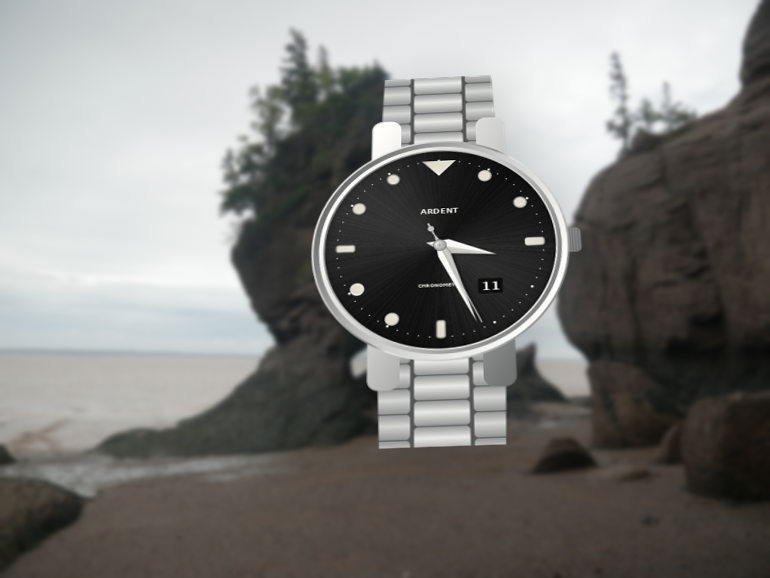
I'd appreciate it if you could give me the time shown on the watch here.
3:26:26
